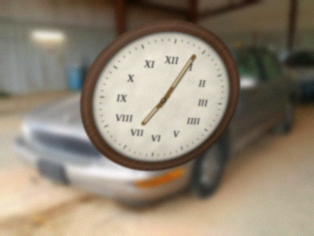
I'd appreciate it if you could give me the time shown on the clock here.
7:04
